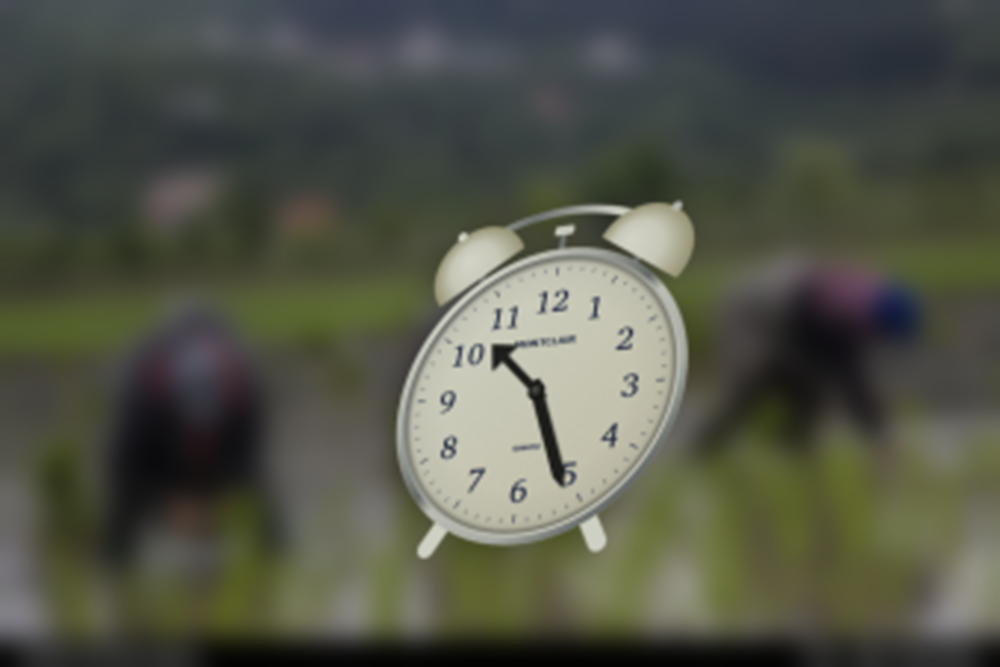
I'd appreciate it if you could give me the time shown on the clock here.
10:26
